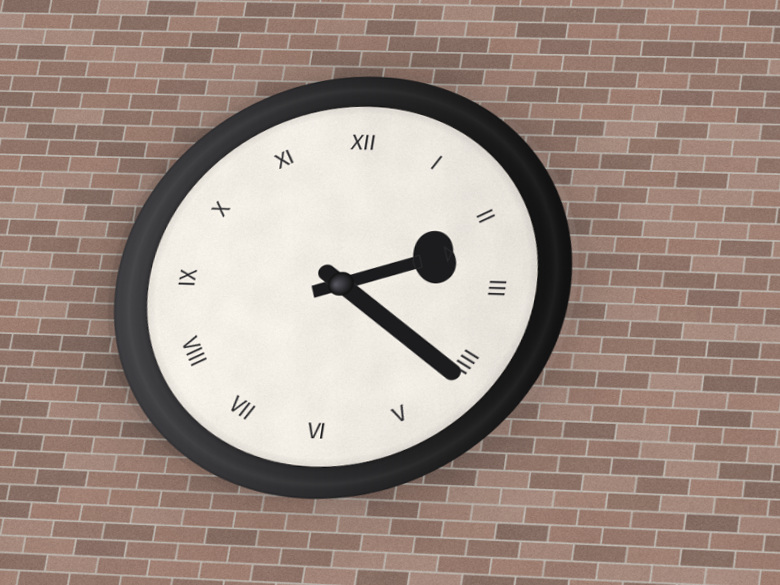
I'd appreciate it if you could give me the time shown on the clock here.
2:21
